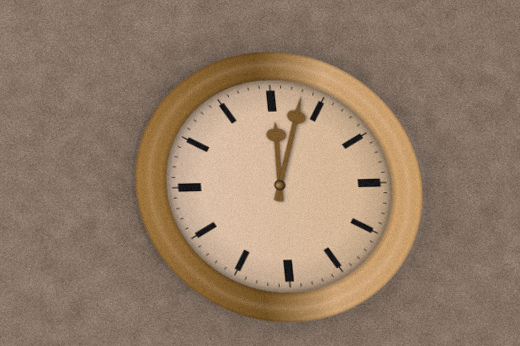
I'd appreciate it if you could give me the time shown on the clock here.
12:03
